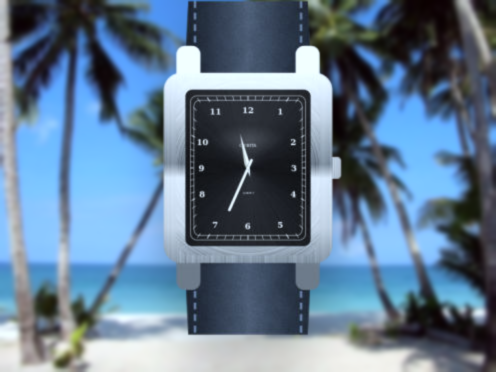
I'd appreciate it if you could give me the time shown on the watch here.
11:34
